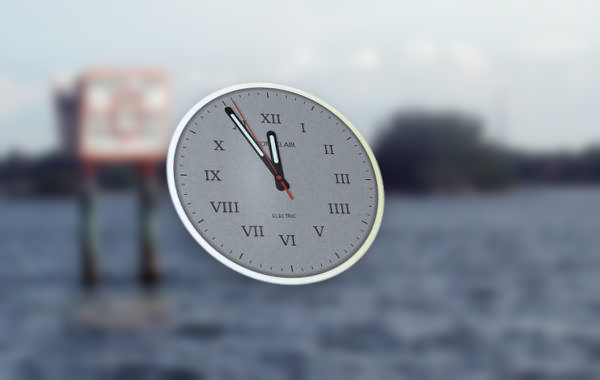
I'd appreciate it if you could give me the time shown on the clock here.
11:54:56
